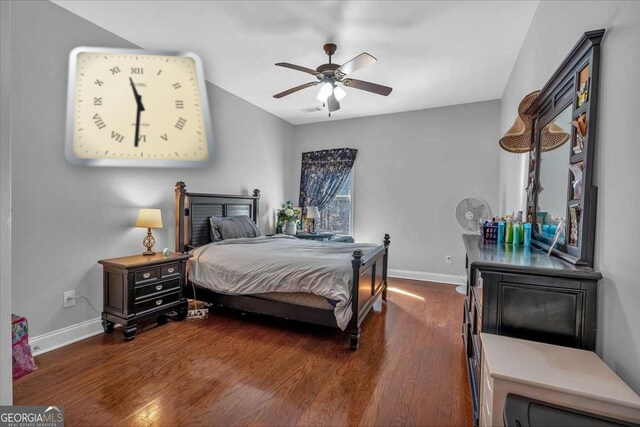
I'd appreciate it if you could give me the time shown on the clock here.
11:31
